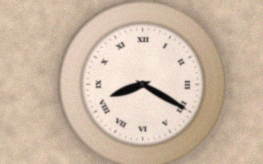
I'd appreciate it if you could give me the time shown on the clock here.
8:20
